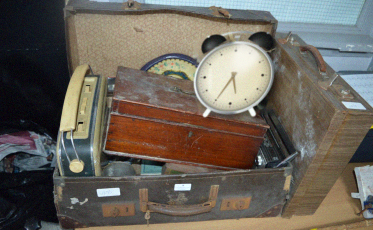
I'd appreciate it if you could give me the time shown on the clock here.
5:35
